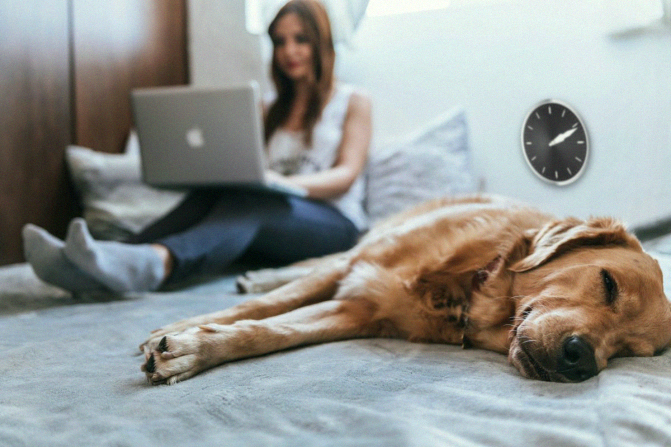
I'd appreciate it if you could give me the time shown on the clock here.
2:11
